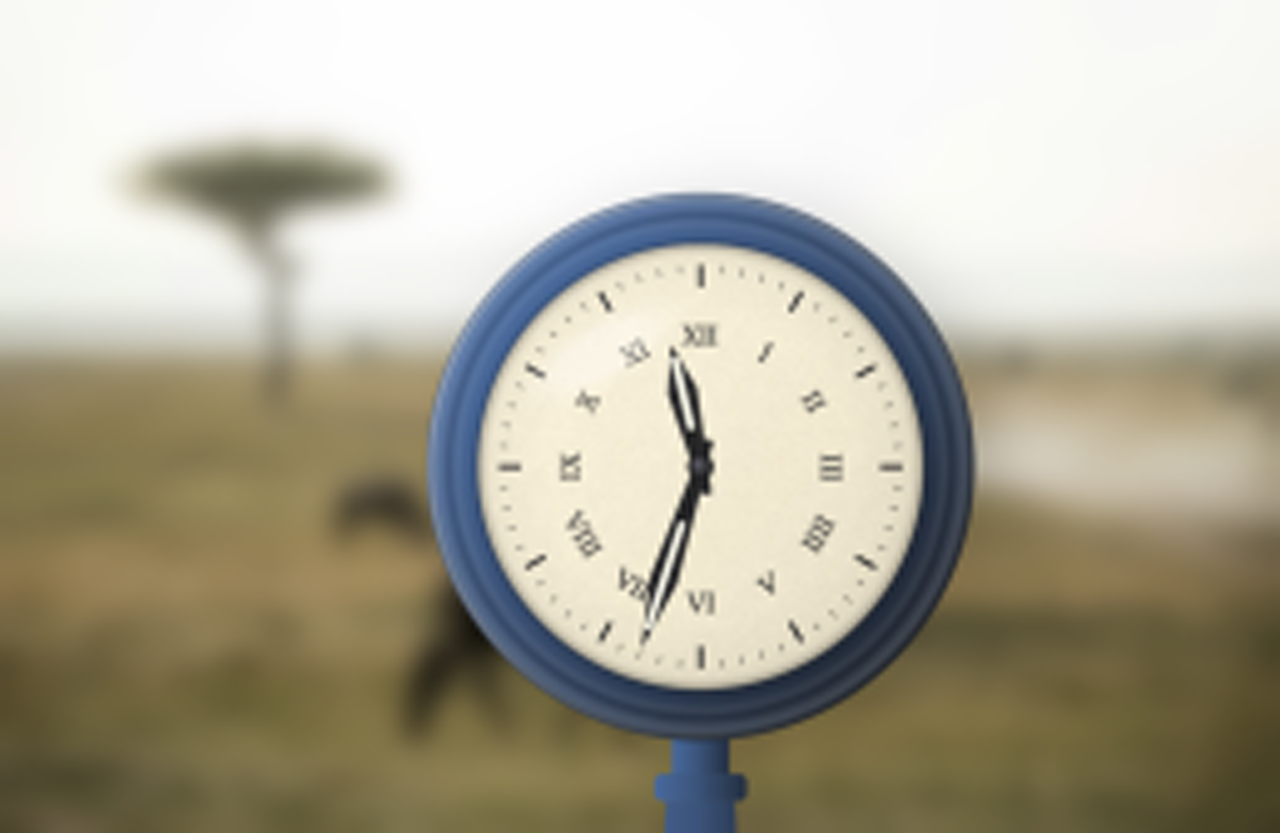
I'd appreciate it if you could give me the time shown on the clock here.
11:33
